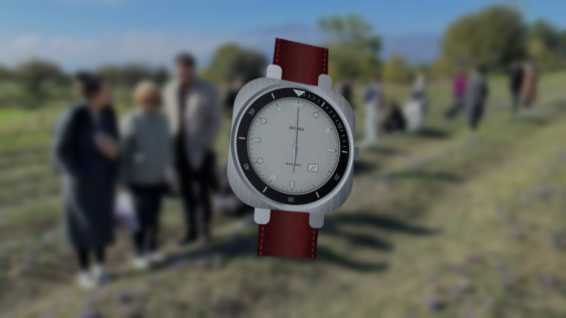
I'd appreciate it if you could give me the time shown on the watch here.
6:00
